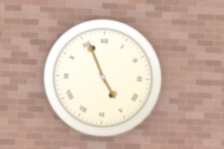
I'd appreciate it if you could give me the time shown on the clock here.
4:56
